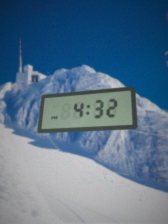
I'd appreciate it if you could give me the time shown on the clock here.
4:32
